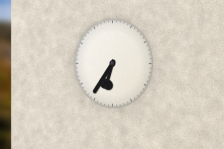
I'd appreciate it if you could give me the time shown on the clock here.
6:36
